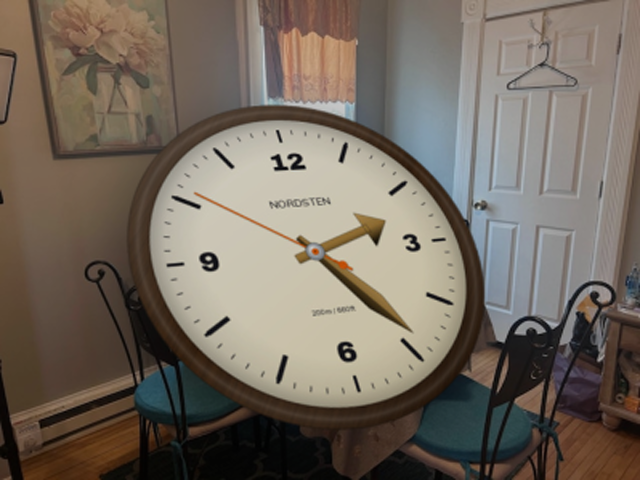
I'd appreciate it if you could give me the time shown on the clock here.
2:23:51
